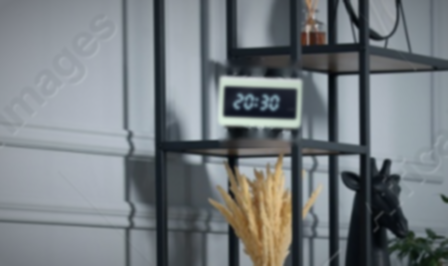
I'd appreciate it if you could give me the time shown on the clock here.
20:30
